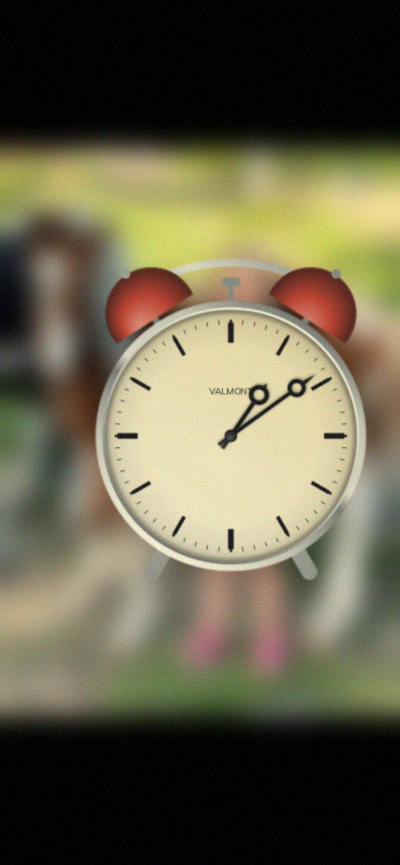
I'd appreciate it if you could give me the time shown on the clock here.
1:09
